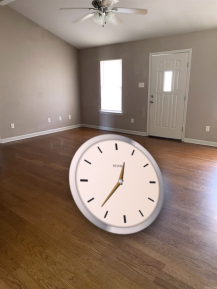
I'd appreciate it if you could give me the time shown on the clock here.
12:37
